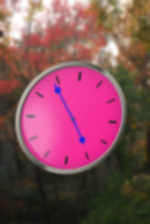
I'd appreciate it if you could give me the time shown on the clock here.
4:54
